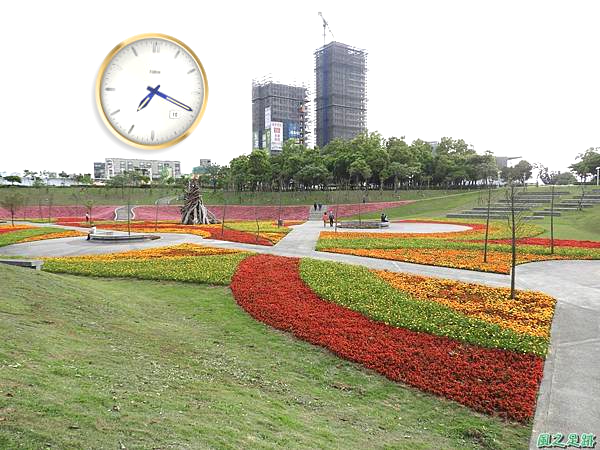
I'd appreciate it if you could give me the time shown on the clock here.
7:19
